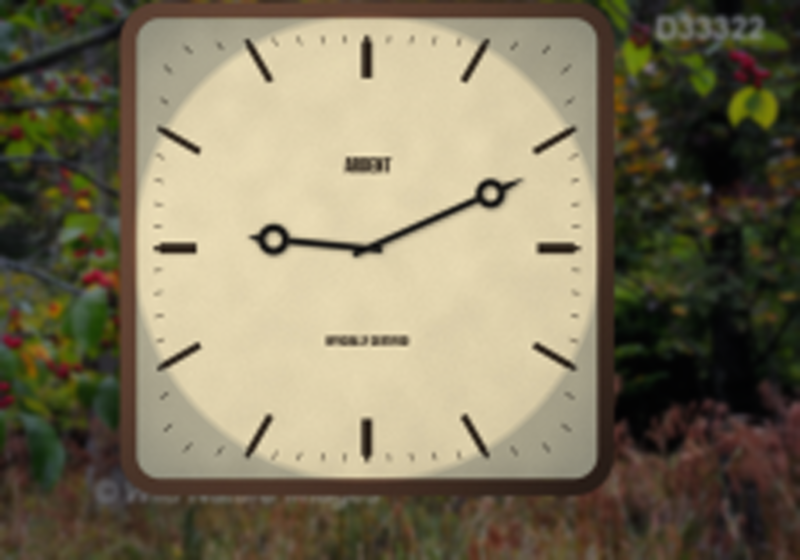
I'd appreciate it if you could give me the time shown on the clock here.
9:11
